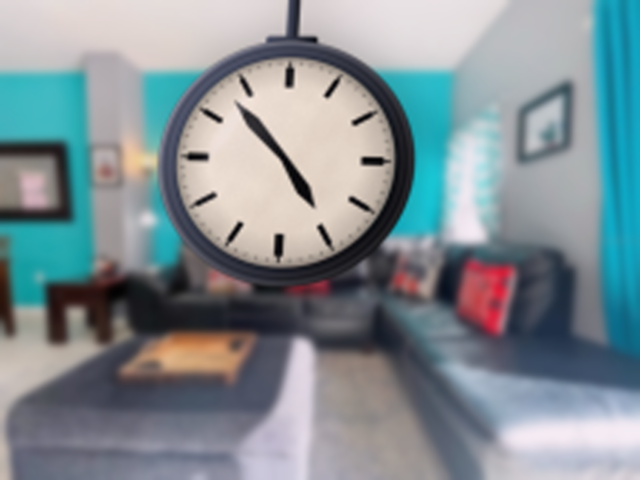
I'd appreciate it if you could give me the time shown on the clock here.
4:53
